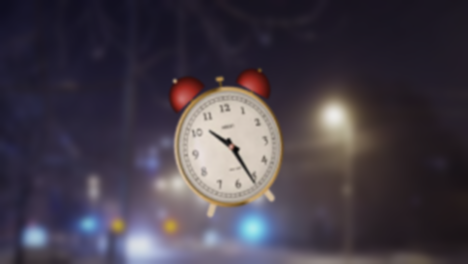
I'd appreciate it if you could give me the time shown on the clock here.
10:26
